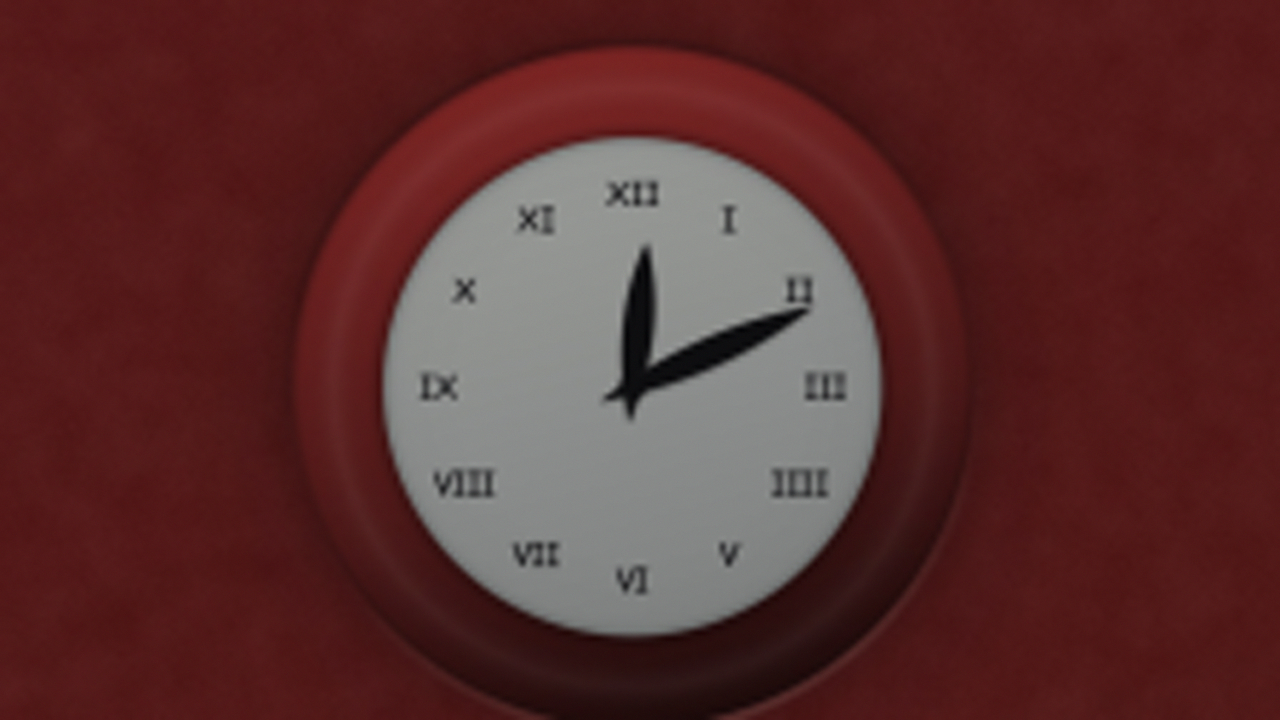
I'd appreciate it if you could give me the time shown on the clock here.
12:11
